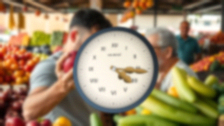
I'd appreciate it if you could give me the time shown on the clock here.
4:16
